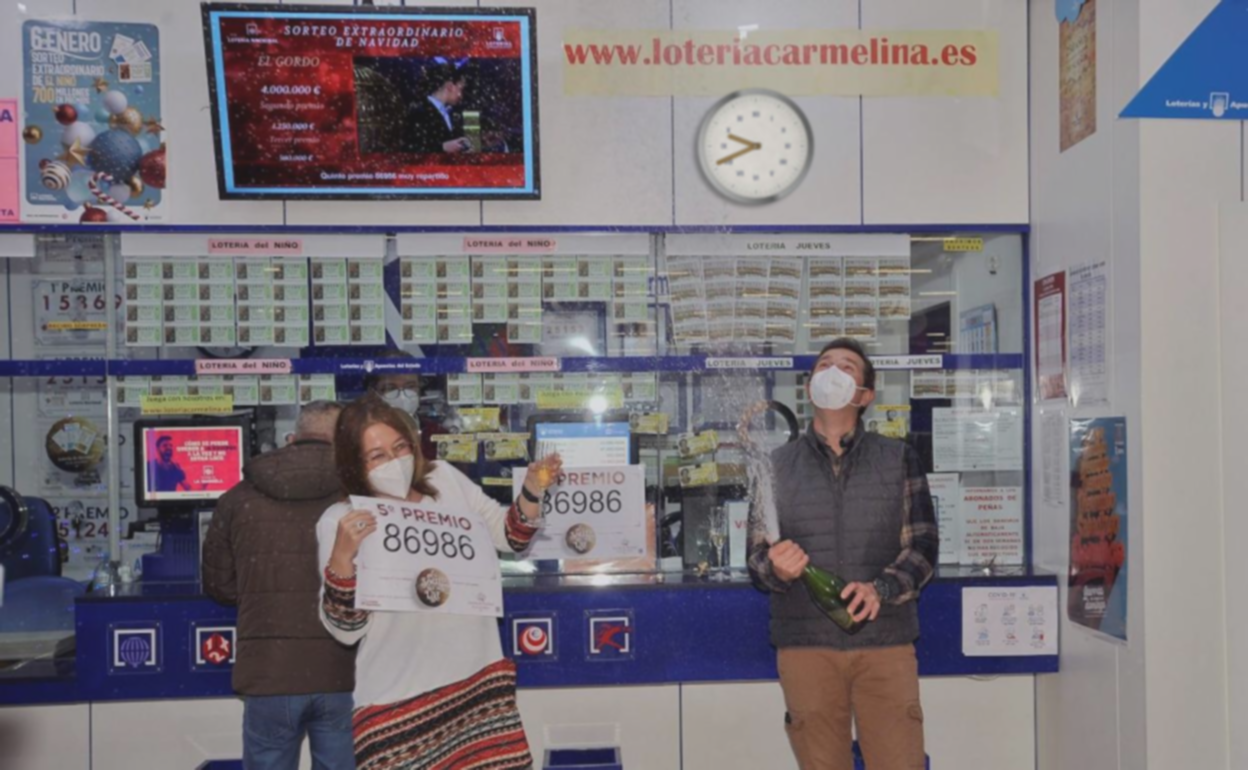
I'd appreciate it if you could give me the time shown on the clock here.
9:41
